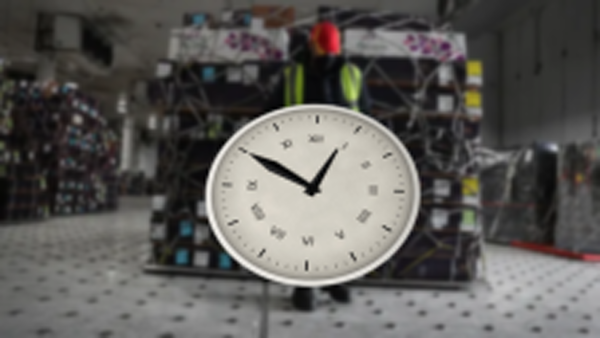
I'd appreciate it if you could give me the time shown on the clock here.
12:50
